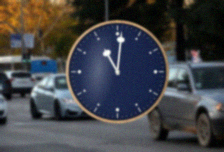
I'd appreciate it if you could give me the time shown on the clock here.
11:01
